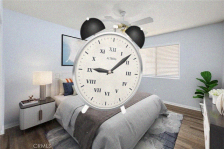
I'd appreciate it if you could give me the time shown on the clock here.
9:08
